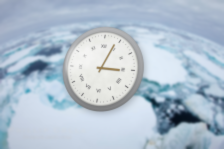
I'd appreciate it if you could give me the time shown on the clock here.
3:04
